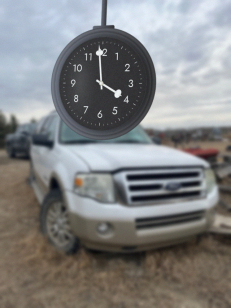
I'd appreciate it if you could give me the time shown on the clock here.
3:59
